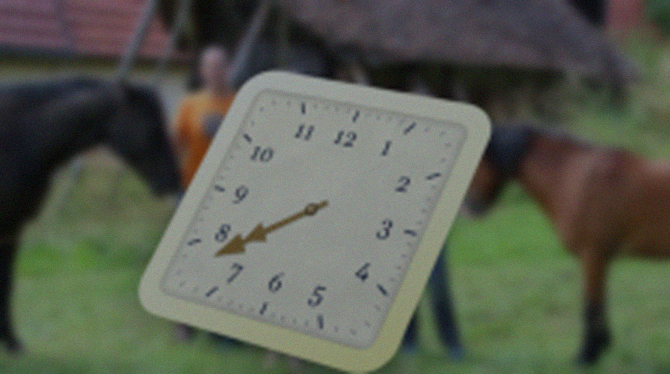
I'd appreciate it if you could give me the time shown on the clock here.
7:38
